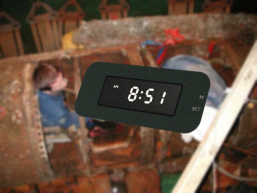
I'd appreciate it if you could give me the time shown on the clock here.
8:51
